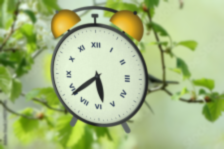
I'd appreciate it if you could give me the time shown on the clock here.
5:39
